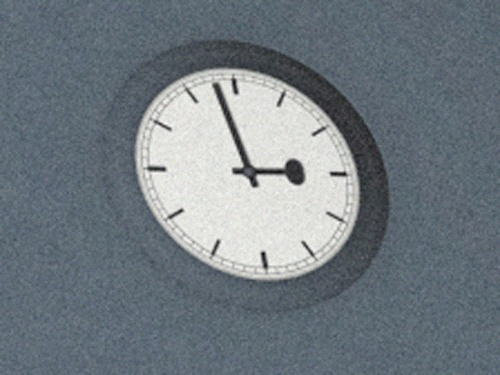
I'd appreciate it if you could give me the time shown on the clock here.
2:58
